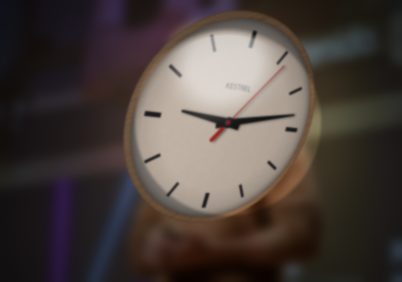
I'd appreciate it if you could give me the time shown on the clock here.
9:13:06
